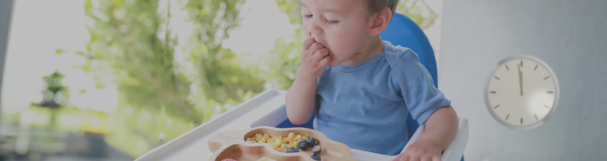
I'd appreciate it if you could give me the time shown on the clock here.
11:59
